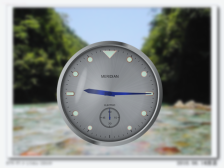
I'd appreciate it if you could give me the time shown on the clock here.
9:15
